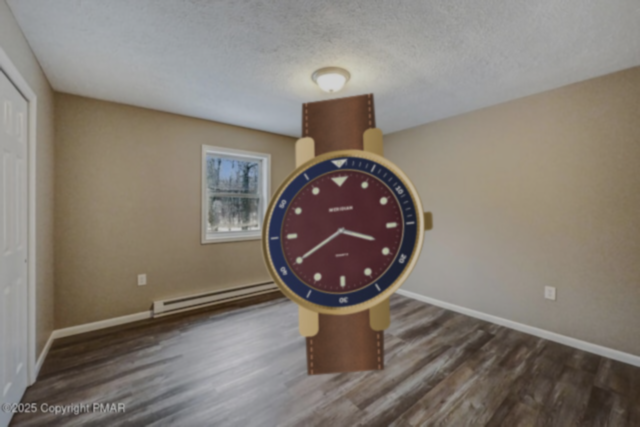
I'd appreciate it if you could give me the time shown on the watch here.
3:40
